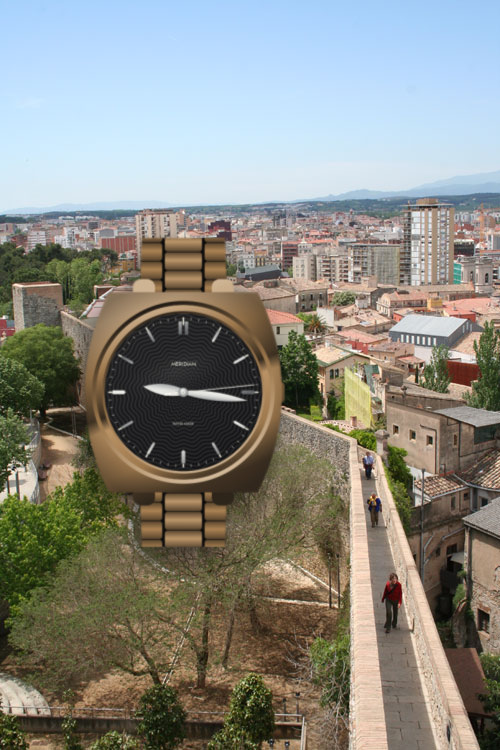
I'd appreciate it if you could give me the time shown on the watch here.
9:16:14
